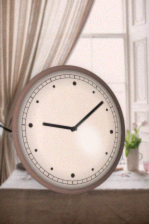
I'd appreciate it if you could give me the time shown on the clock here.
9:08
